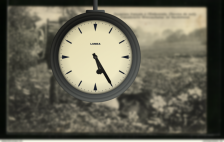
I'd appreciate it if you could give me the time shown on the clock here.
5:25
